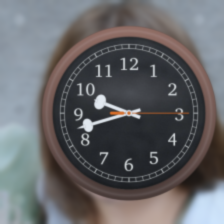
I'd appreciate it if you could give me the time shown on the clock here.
9:42:15
